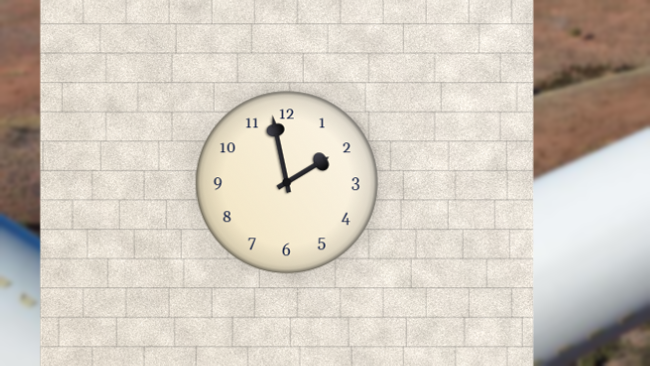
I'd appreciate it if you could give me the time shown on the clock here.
1:58
